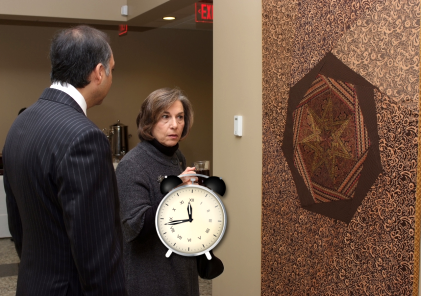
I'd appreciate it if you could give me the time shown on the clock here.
11:43
